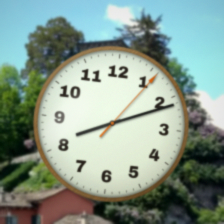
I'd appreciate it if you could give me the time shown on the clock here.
8:11:06
